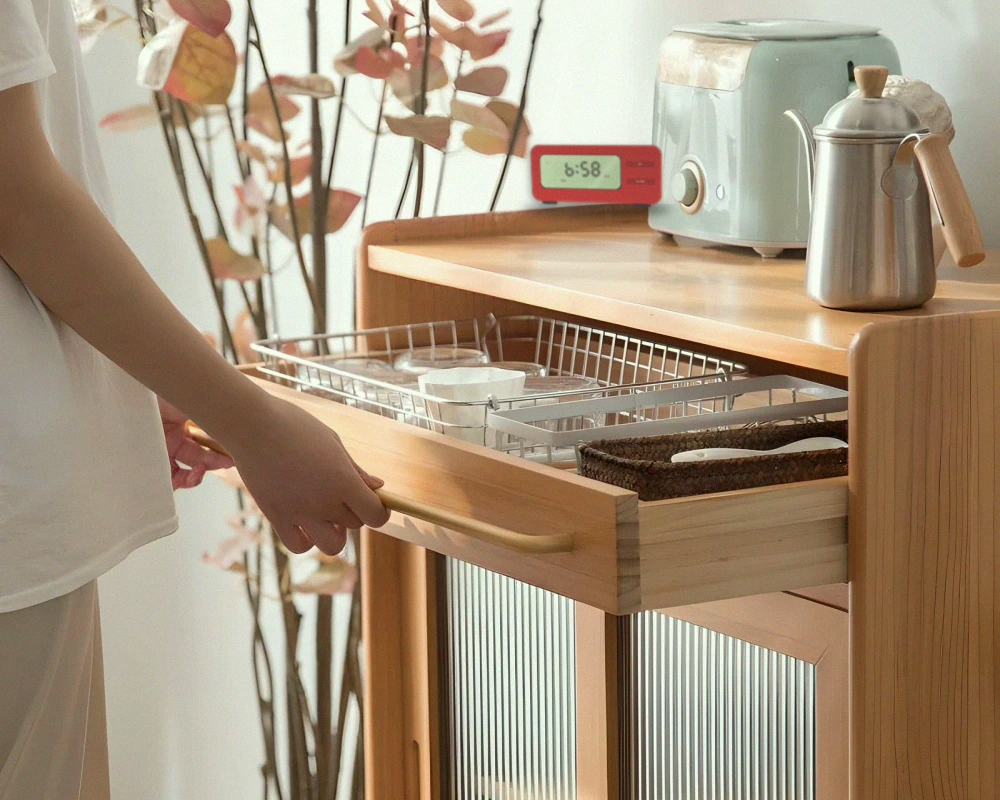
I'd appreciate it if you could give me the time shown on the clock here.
6:58
